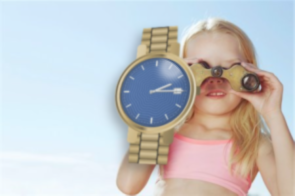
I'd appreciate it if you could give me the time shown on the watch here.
2:15
